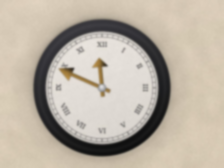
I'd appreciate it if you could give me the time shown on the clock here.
11:49
